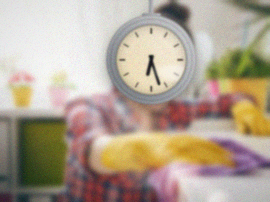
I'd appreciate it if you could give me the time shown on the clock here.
6:27
